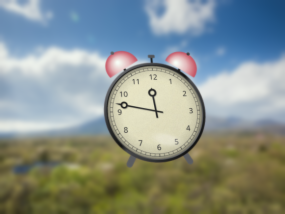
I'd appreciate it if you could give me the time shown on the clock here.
11:47
